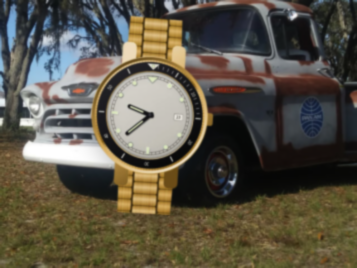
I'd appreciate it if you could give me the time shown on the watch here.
9:38
